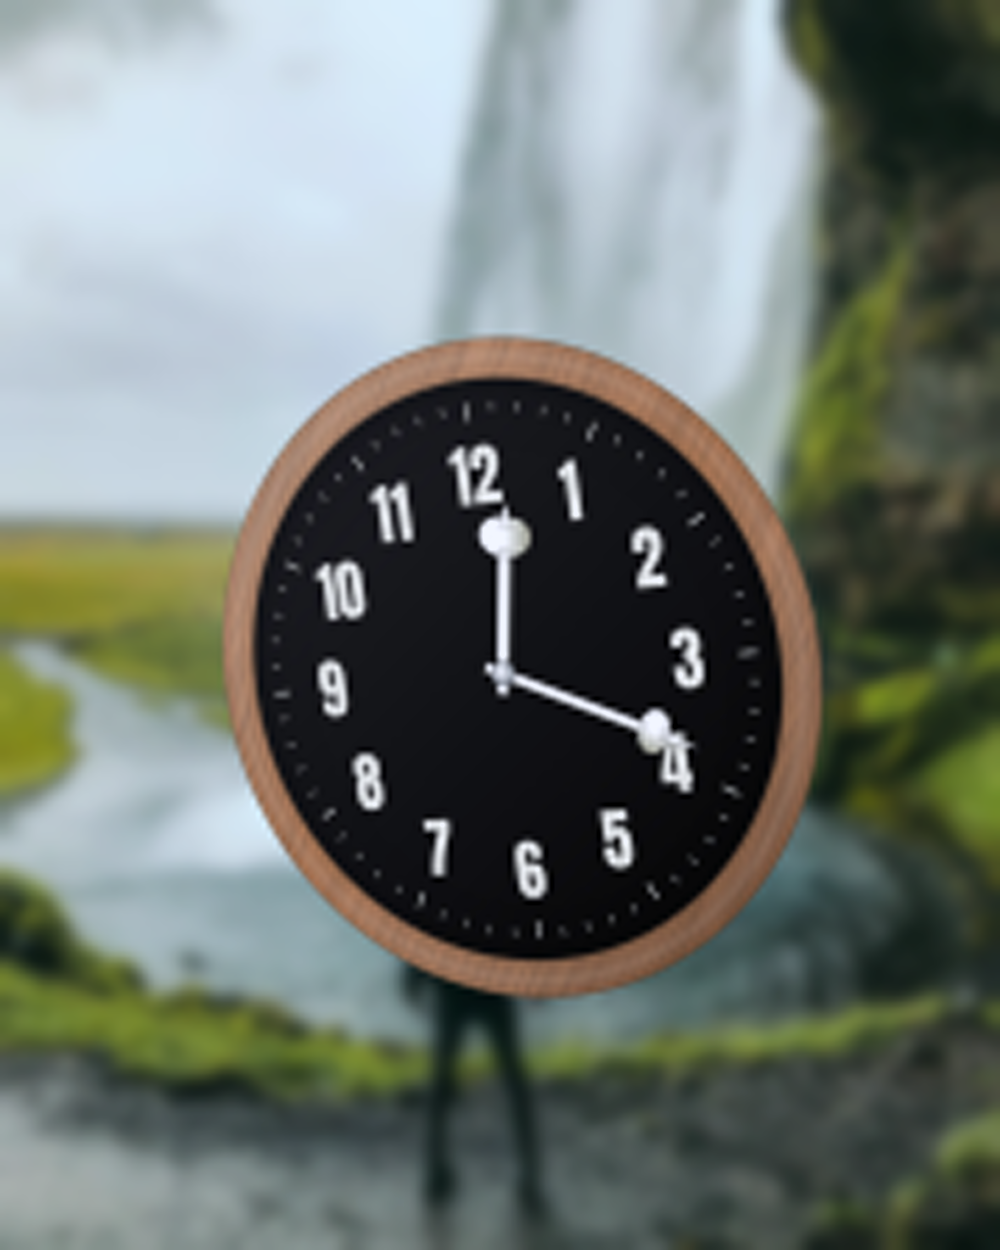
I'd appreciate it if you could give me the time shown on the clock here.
12:19
